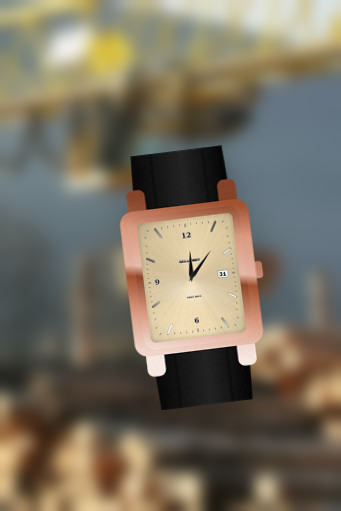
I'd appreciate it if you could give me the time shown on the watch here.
12:07
